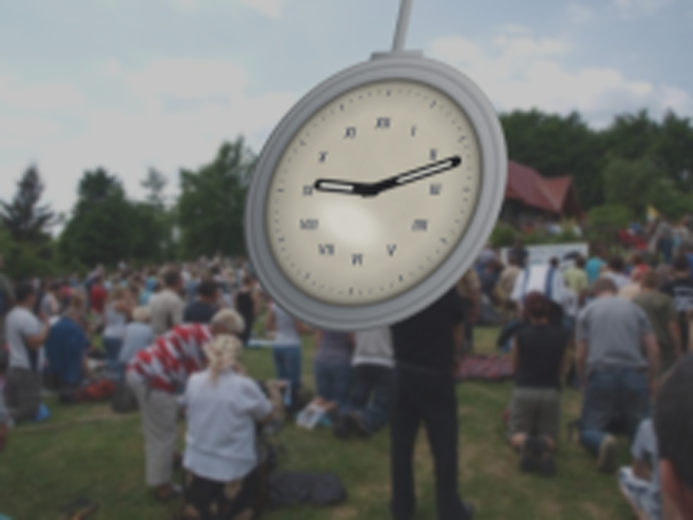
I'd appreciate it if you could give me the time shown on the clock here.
9:12
